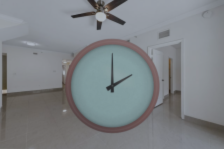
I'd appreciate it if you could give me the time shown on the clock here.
2:00
